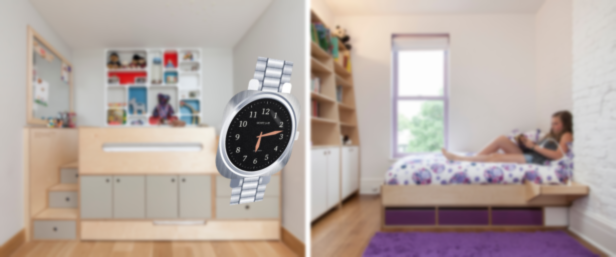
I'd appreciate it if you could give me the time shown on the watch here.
6:13
